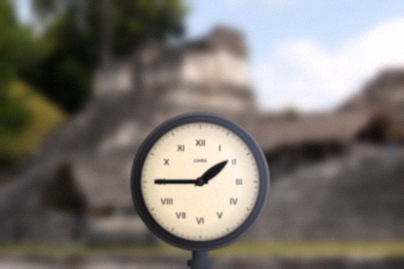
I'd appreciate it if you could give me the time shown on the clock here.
1:45
